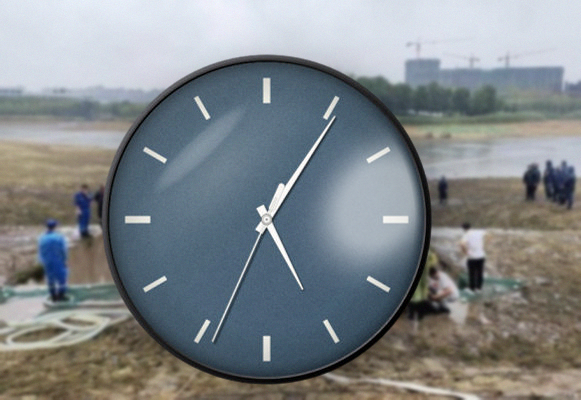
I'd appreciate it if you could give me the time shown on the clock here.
5:05:34
